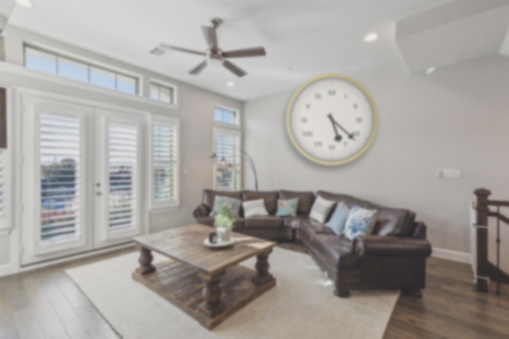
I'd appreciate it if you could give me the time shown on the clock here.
5:22
